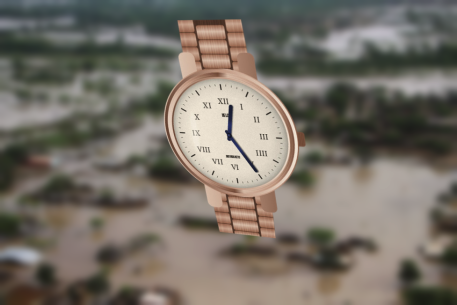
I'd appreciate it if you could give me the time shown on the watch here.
12:25
